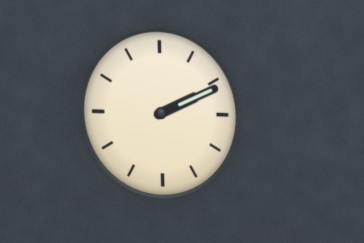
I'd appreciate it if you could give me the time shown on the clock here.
2:11
